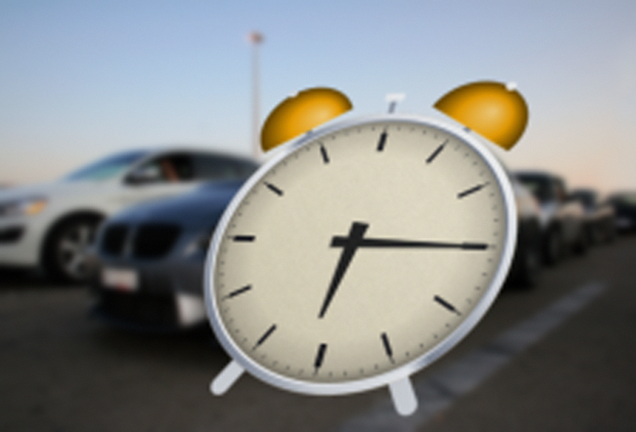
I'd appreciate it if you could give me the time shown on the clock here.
6:15
